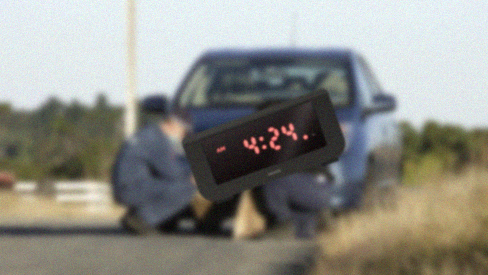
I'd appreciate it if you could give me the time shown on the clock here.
4:24
